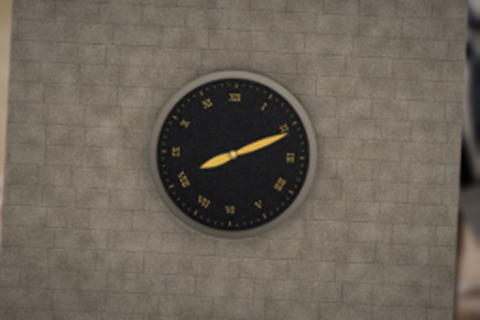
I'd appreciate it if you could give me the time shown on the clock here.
8:11
